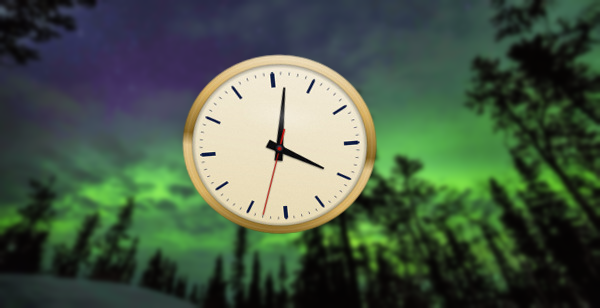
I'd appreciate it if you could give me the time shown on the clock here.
4:01:33
